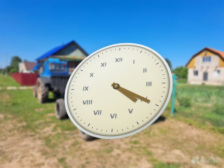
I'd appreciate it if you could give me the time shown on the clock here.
4:20
